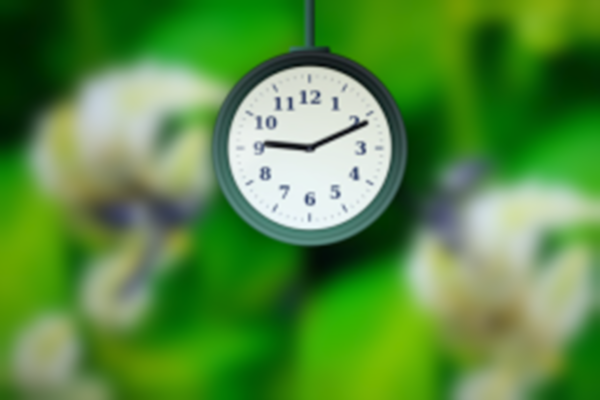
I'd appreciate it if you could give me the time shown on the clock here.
9:11
